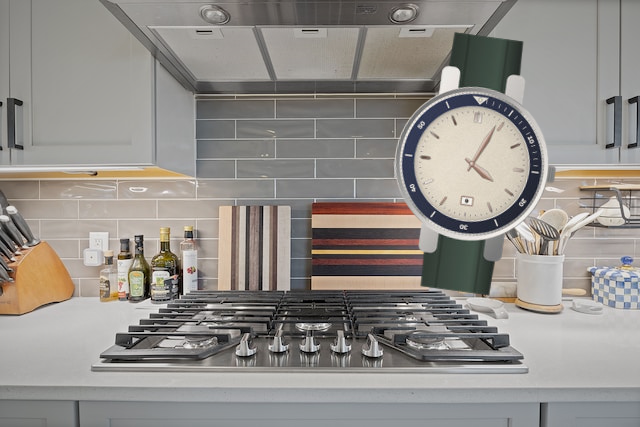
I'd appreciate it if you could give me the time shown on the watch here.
4:04
